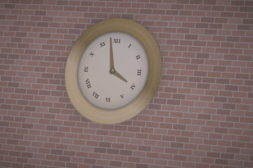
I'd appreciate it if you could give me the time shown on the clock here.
3:58
